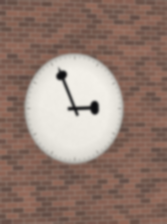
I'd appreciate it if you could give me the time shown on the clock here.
2:56
